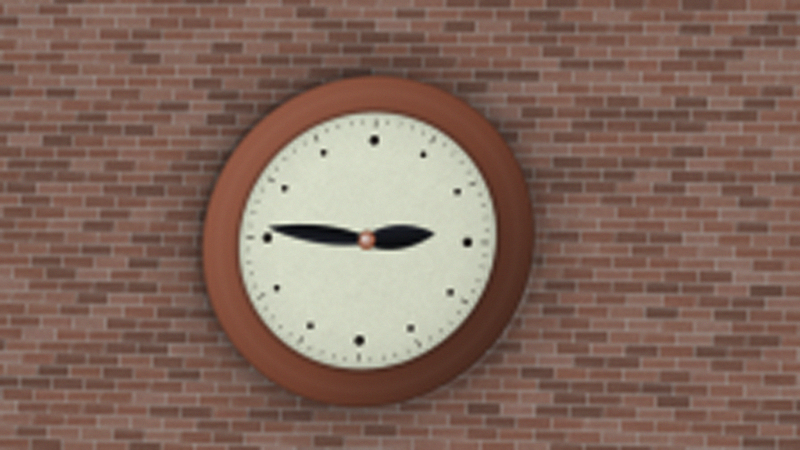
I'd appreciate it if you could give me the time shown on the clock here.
2:46
